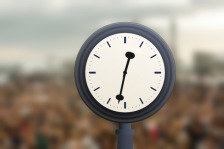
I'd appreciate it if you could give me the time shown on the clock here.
12:32
